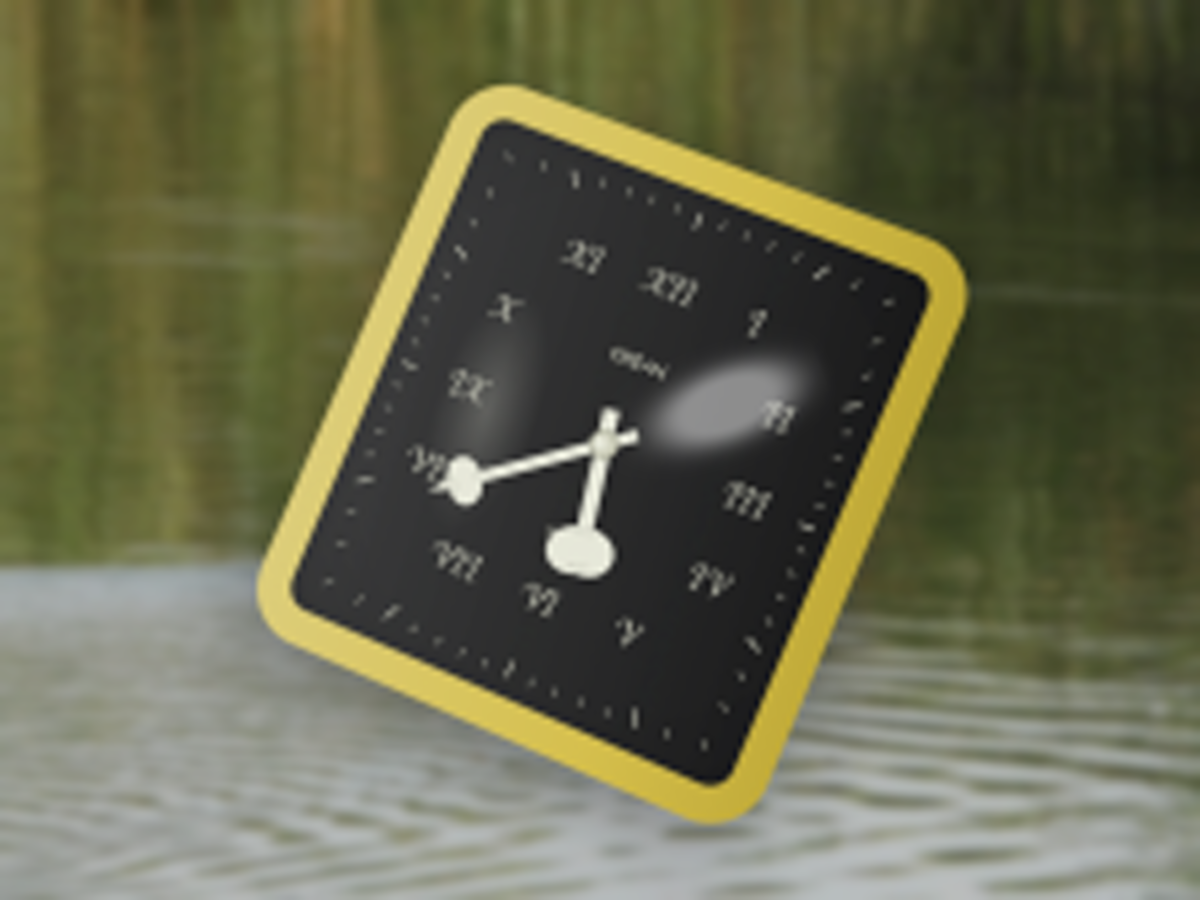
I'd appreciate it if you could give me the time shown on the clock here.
5:39
